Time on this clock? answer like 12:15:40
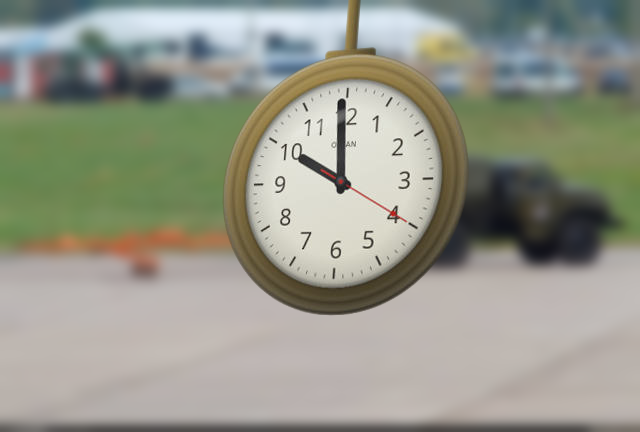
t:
9:59:20
